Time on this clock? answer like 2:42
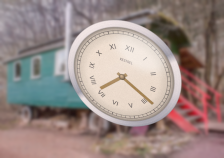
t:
7:19
